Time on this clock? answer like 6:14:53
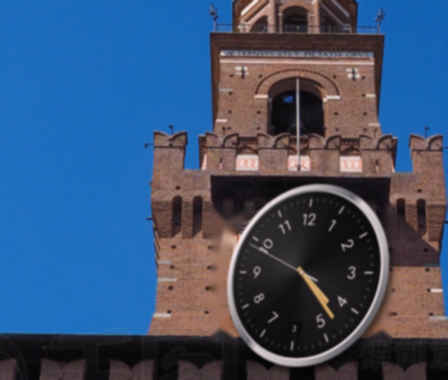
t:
4:22:49
